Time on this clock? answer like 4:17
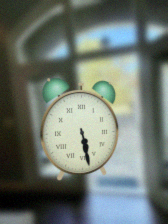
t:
5:28
